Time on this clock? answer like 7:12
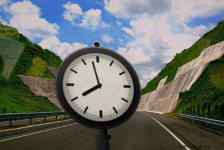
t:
7:58
